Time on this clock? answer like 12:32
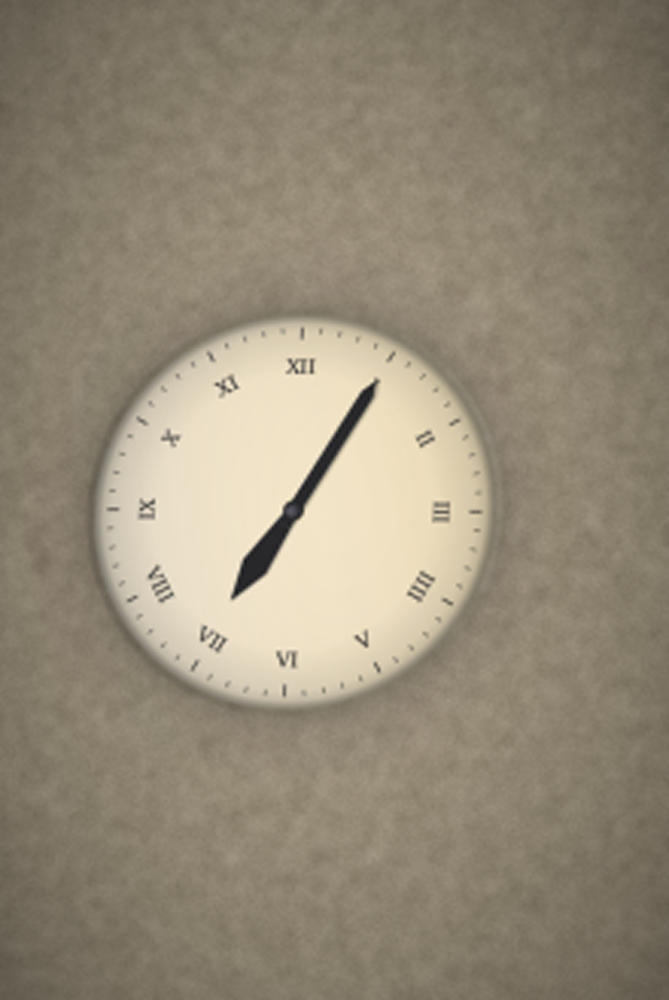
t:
7:05
